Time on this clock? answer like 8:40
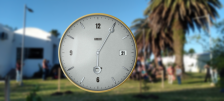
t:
6:05
